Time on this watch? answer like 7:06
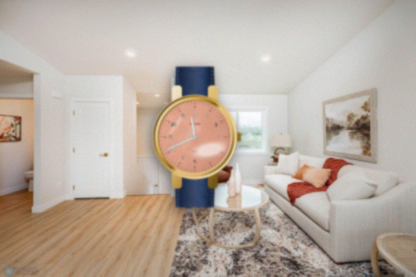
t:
11:41
